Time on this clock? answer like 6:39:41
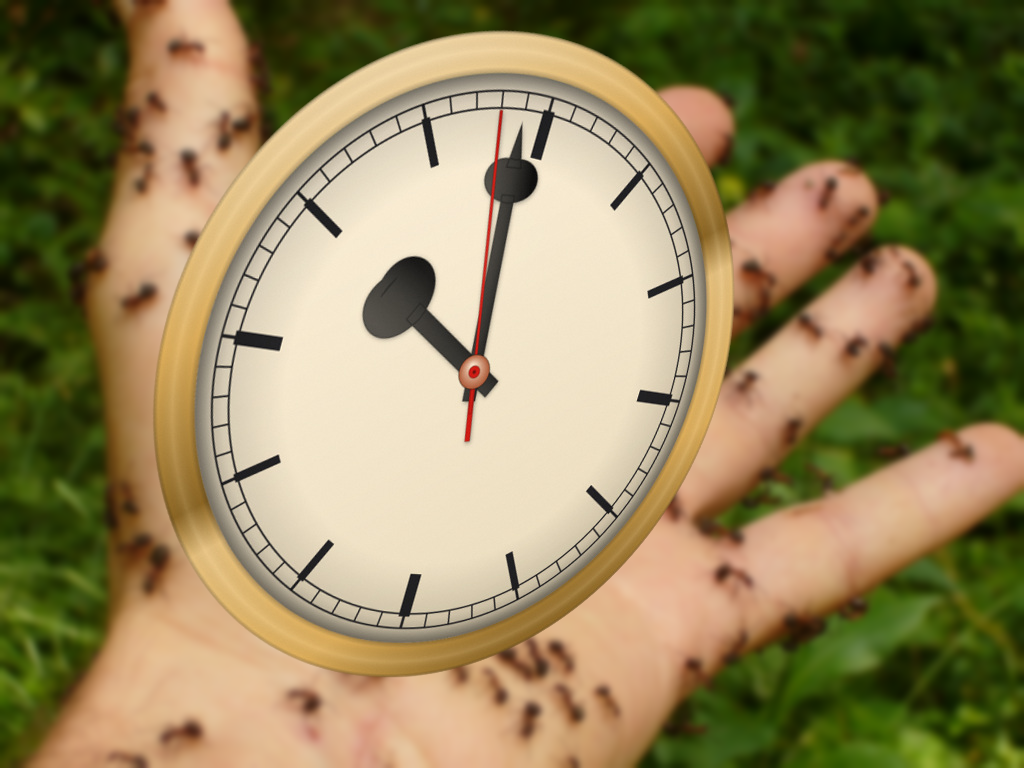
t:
9:58:58
